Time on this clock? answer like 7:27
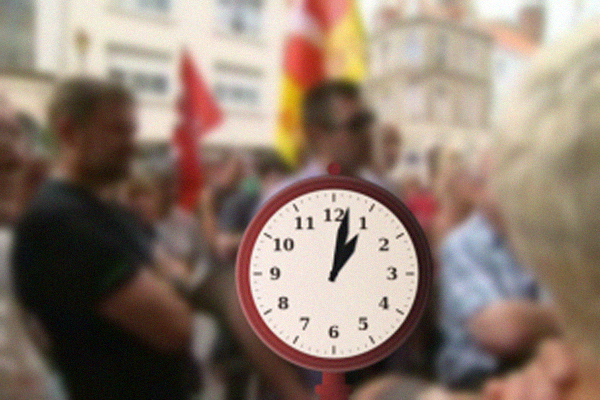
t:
1:02
